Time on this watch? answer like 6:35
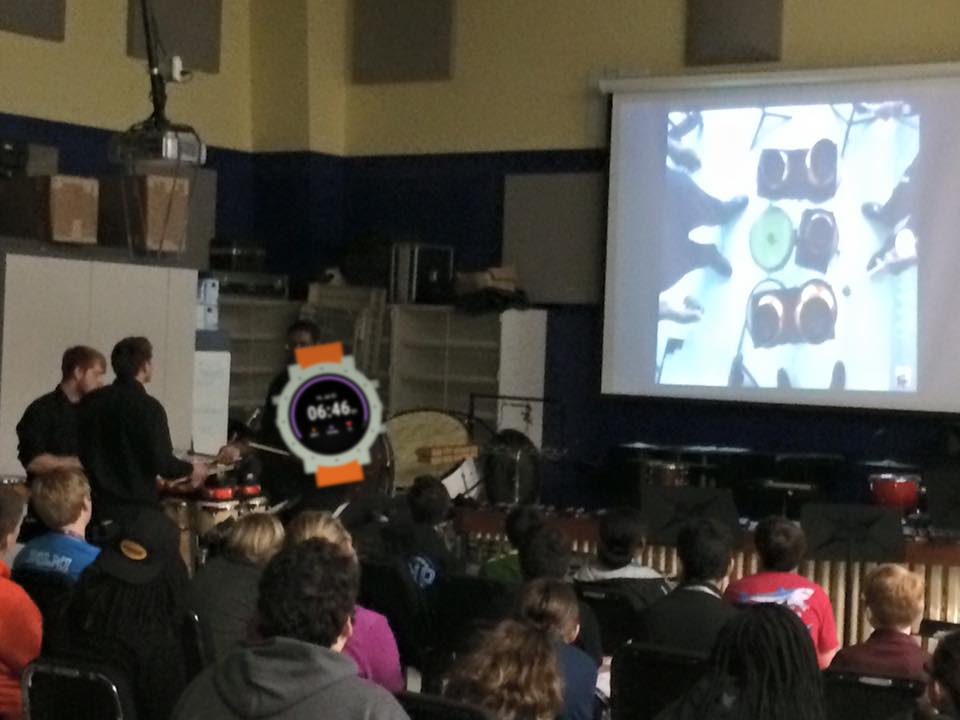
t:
6:46
